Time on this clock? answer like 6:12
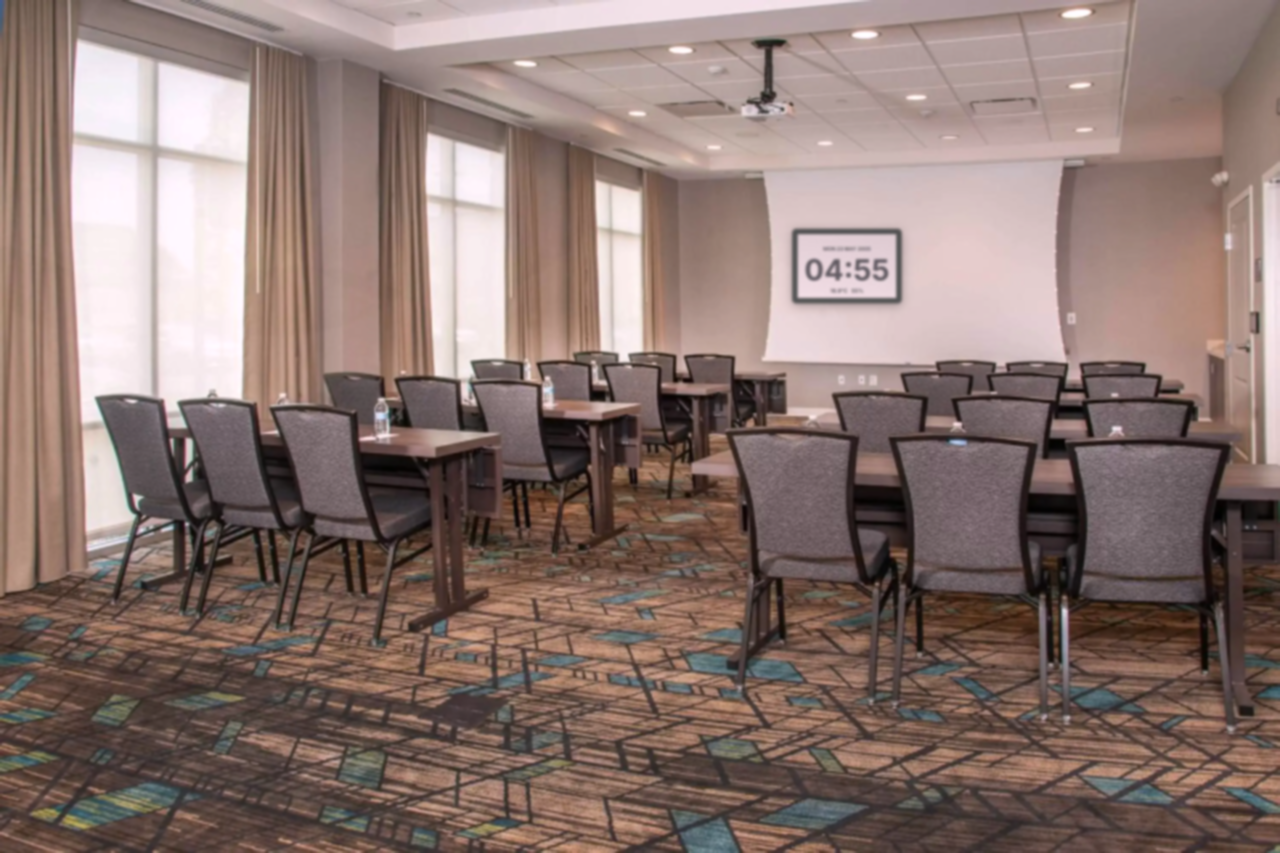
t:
4:55
